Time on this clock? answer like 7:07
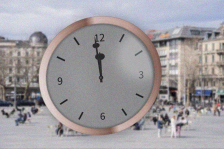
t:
11:59
